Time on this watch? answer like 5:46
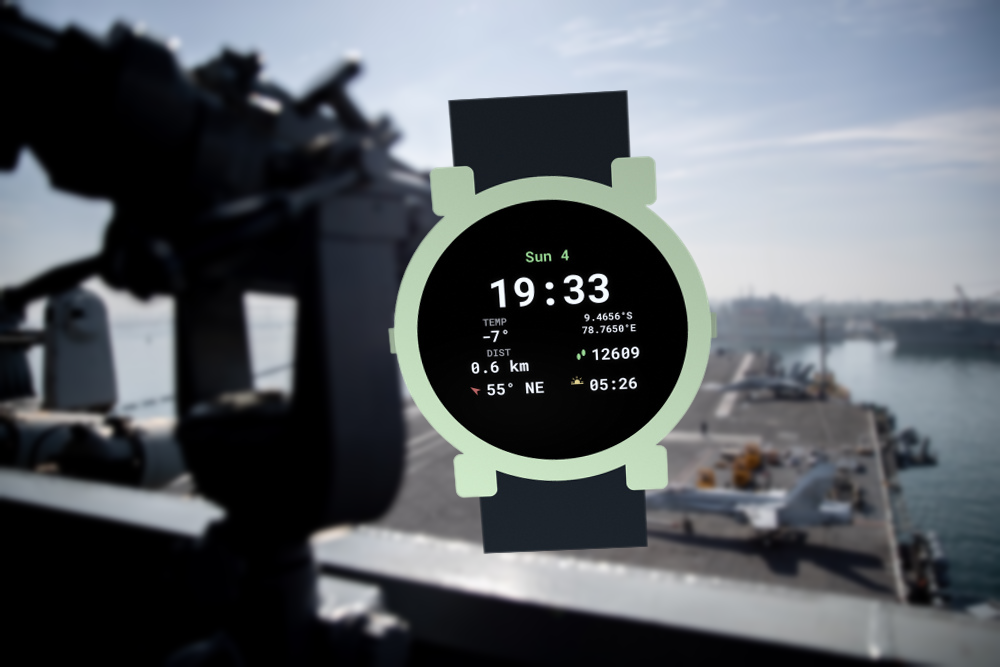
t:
19:33
